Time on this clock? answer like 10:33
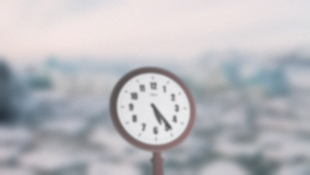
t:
5:24
